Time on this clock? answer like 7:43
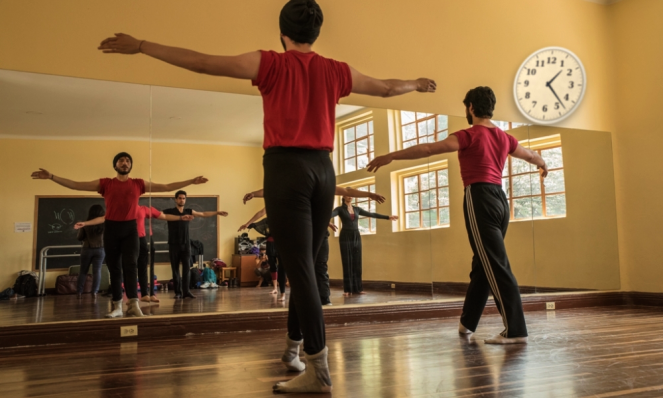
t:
1:23
